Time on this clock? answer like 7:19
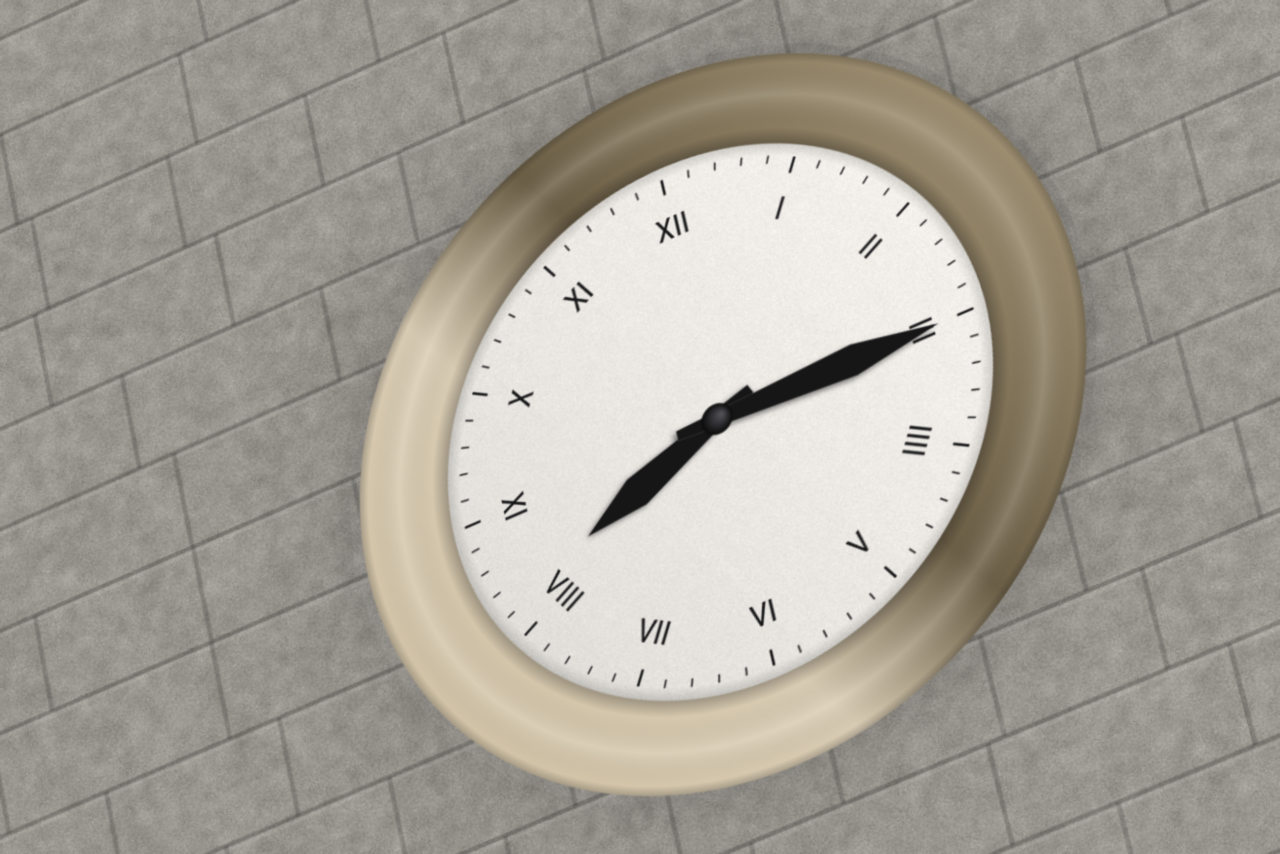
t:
8:15
